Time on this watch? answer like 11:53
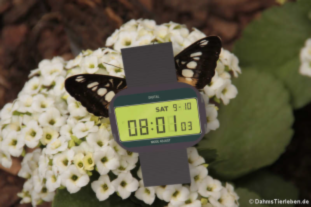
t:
8:01
